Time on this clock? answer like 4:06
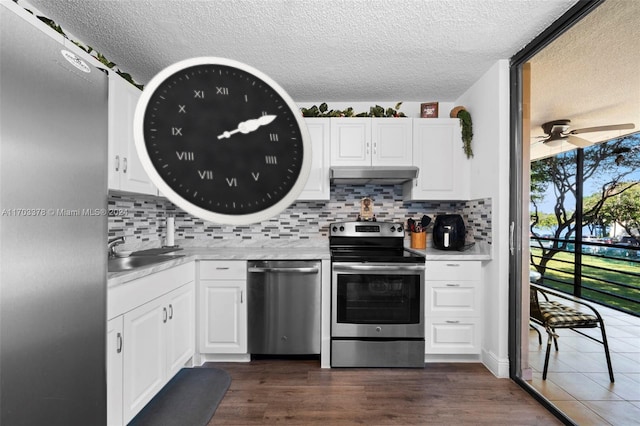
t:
2:11
